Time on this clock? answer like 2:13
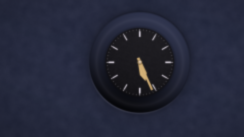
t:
5:26
